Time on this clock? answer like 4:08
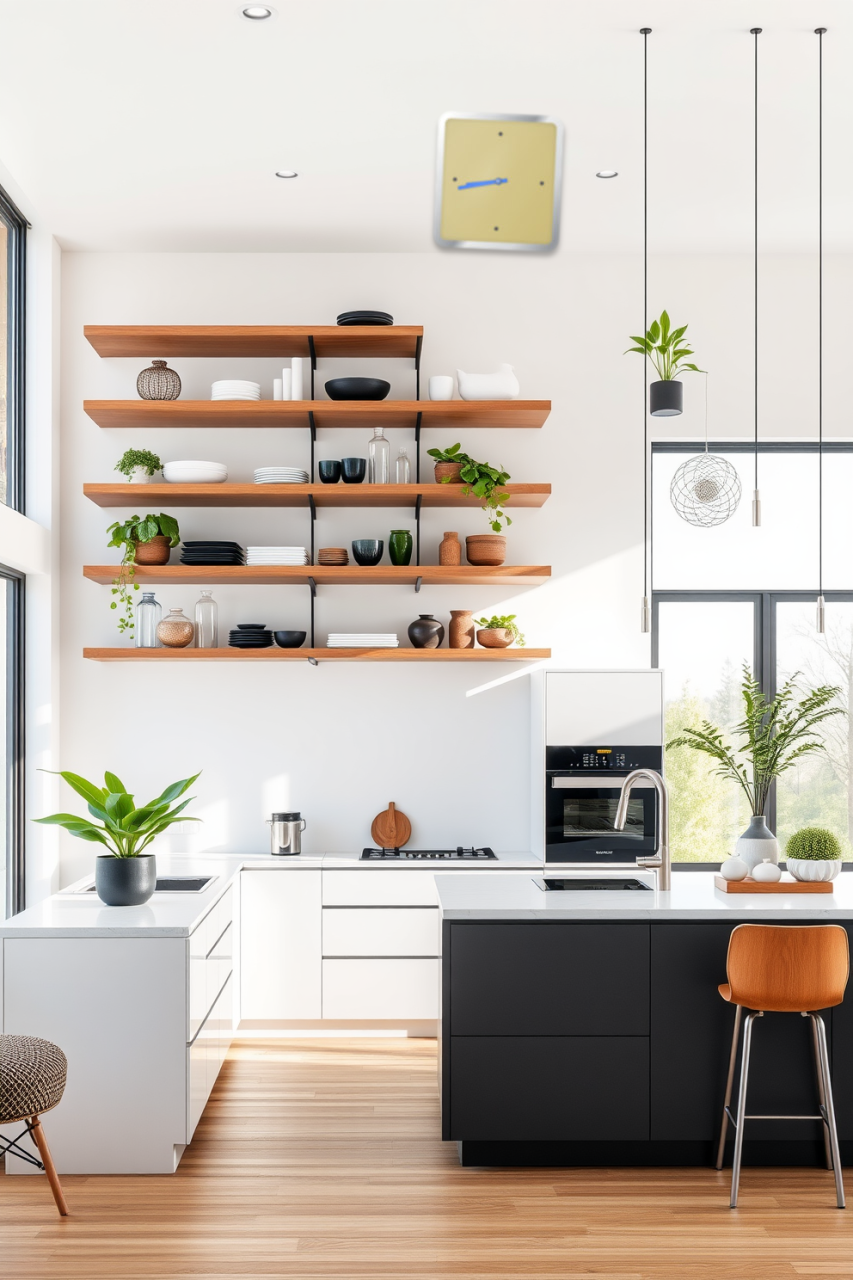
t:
8:43
